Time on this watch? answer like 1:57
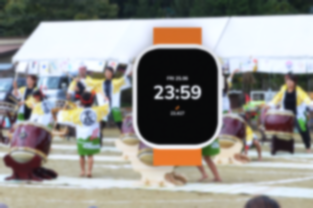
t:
23:59
